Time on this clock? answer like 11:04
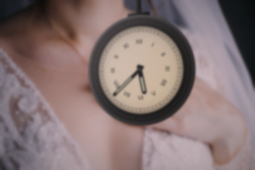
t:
5:38
